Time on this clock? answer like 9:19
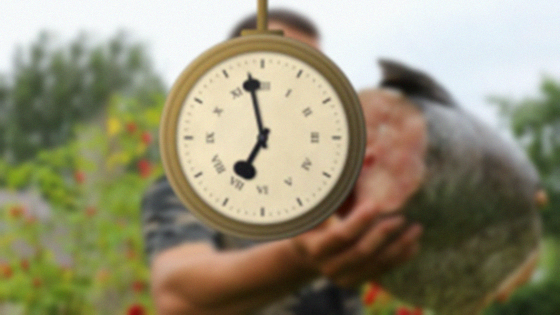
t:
6:58
